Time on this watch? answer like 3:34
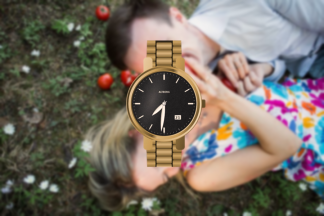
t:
7:31
